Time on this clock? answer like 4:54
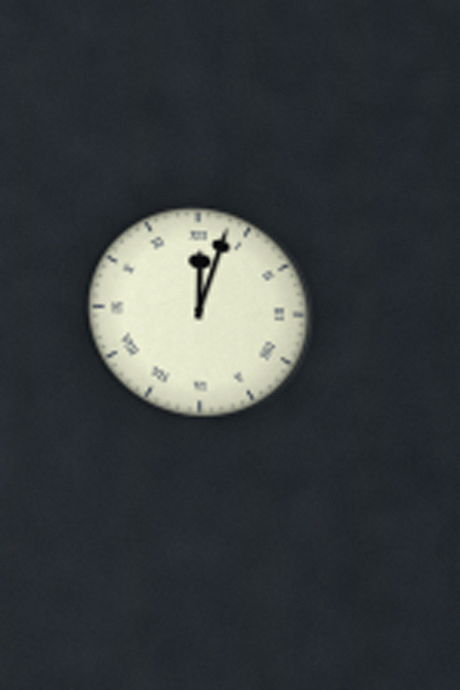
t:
12:03
